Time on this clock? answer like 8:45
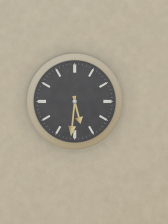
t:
5:31
